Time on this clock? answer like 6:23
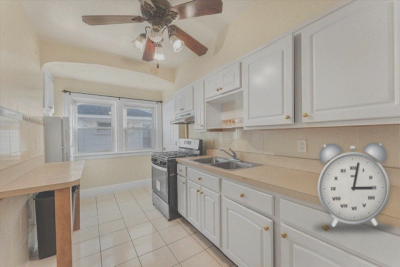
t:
3:02
